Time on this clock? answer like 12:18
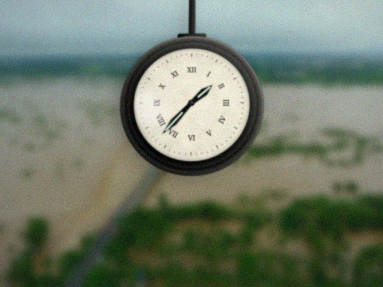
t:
1:37
